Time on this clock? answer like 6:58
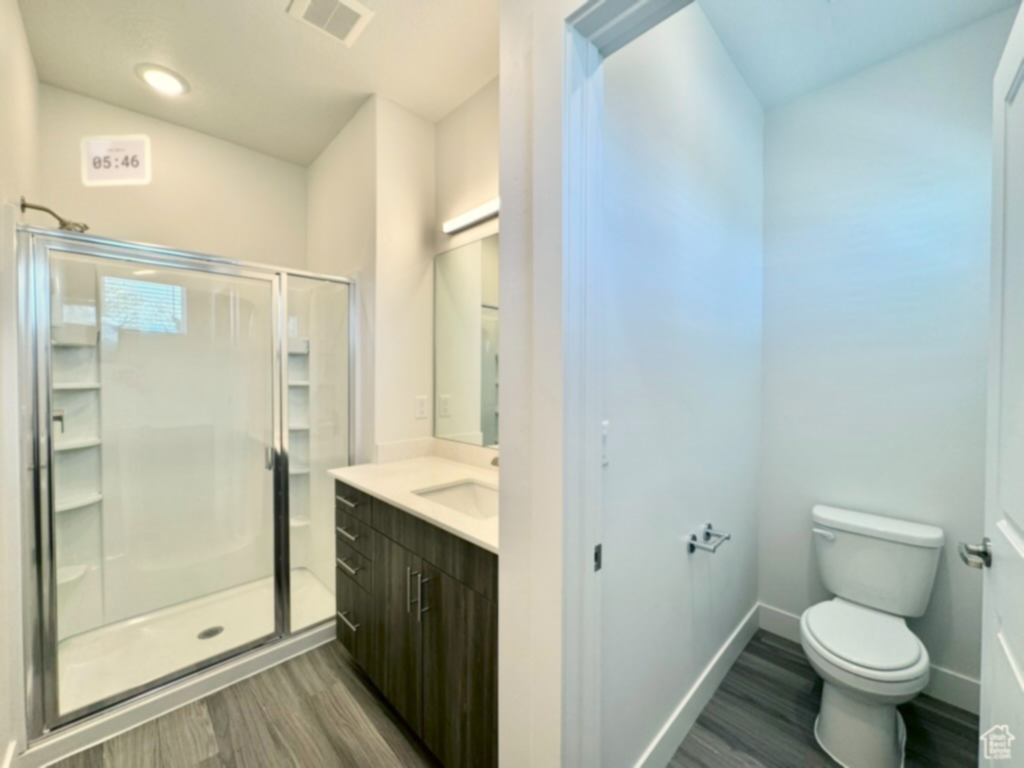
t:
5:46
